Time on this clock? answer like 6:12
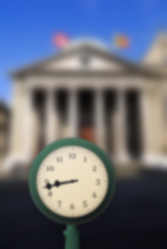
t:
8:43
